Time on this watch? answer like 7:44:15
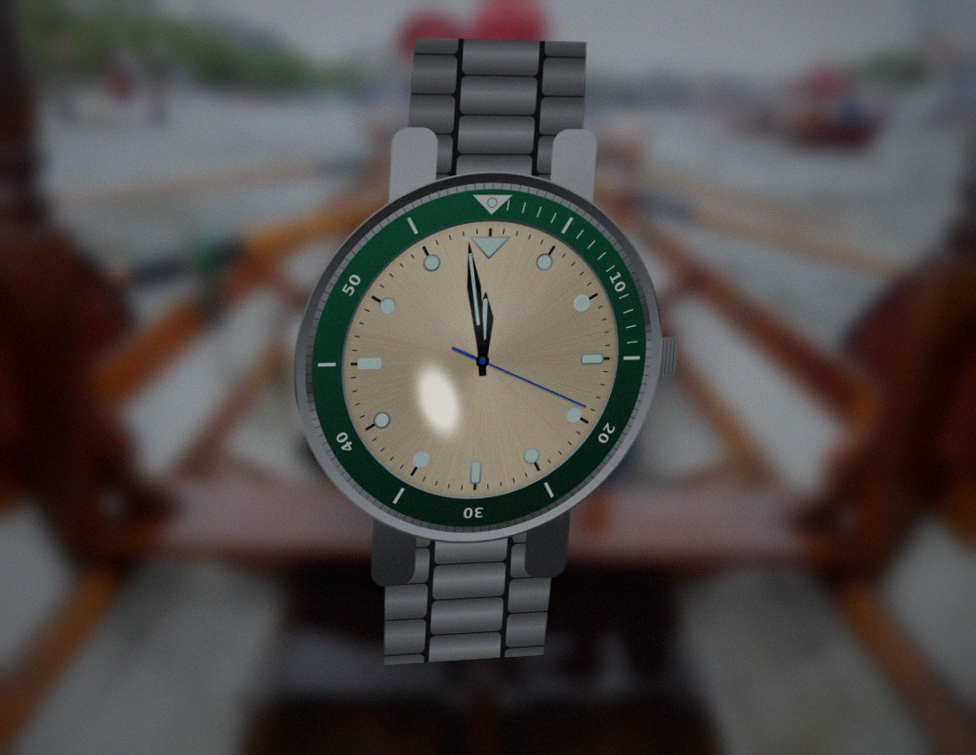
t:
11:58:19
